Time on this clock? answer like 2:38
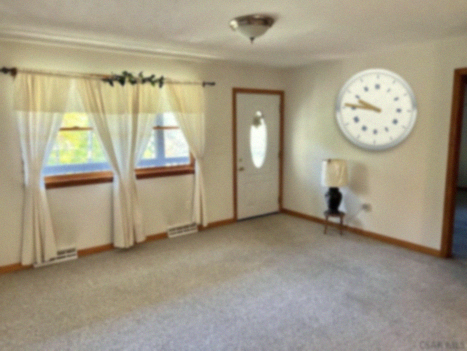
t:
9:46
